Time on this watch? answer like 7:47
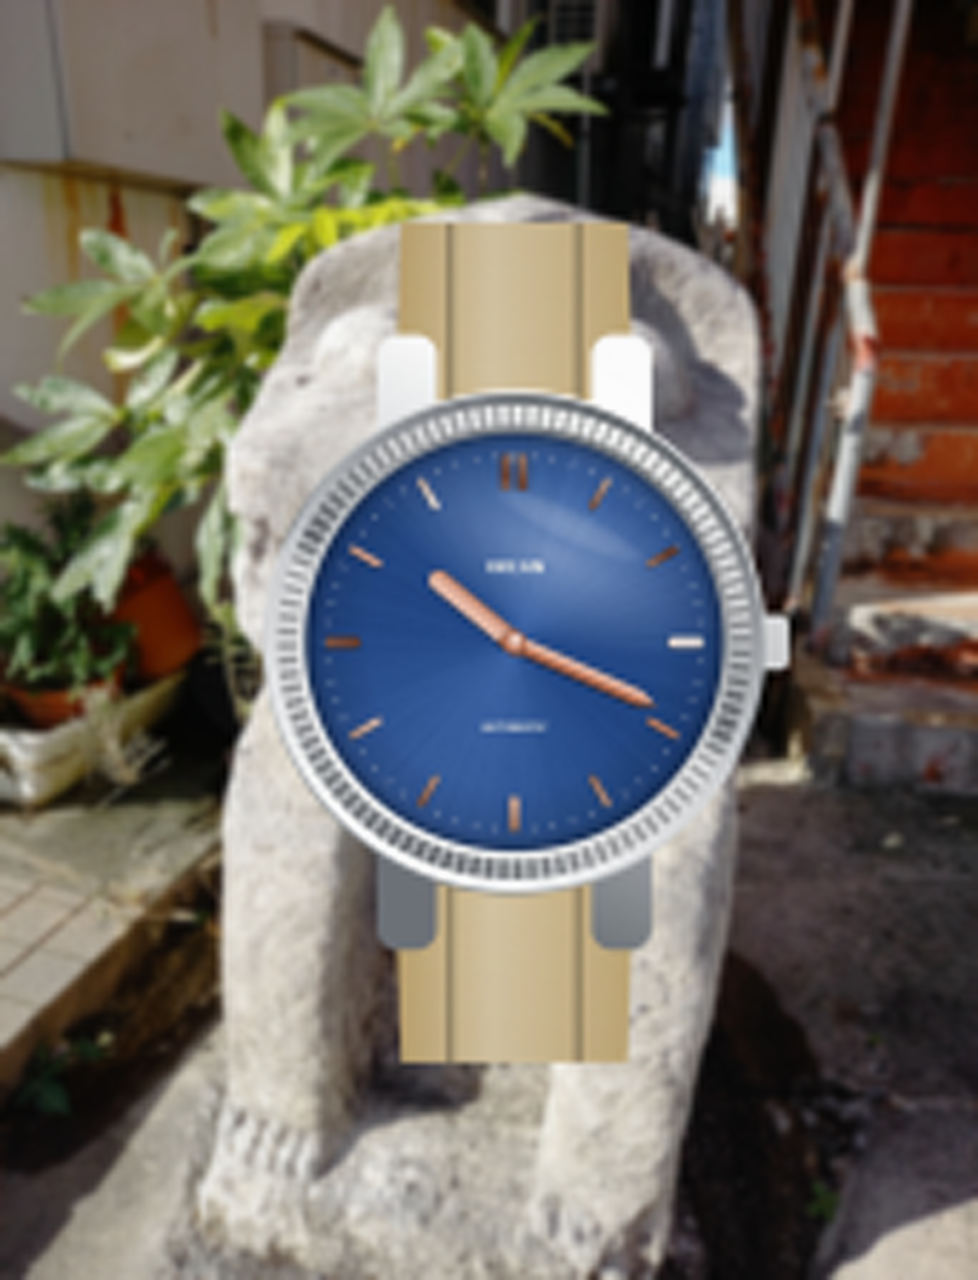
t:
10:19
